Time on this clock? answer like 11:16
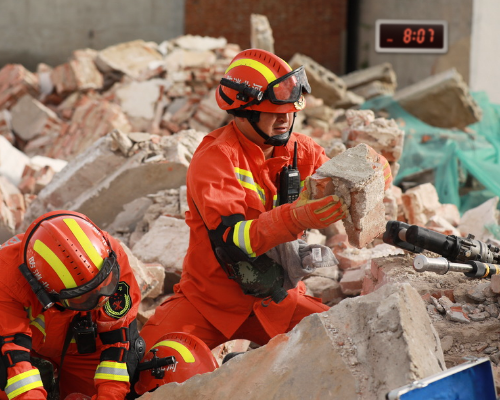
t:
8:07
